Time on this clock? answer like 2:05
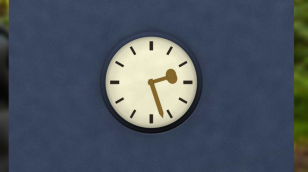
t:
2:27
